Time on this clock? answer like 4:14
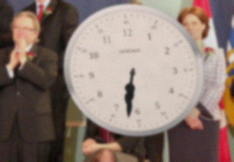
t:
6:32
